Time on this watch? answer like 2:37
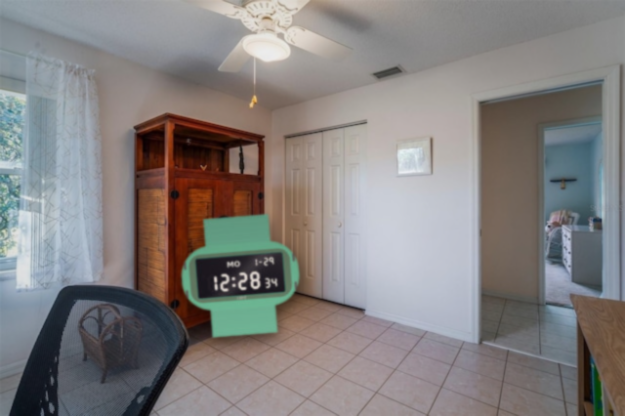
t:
12:28
